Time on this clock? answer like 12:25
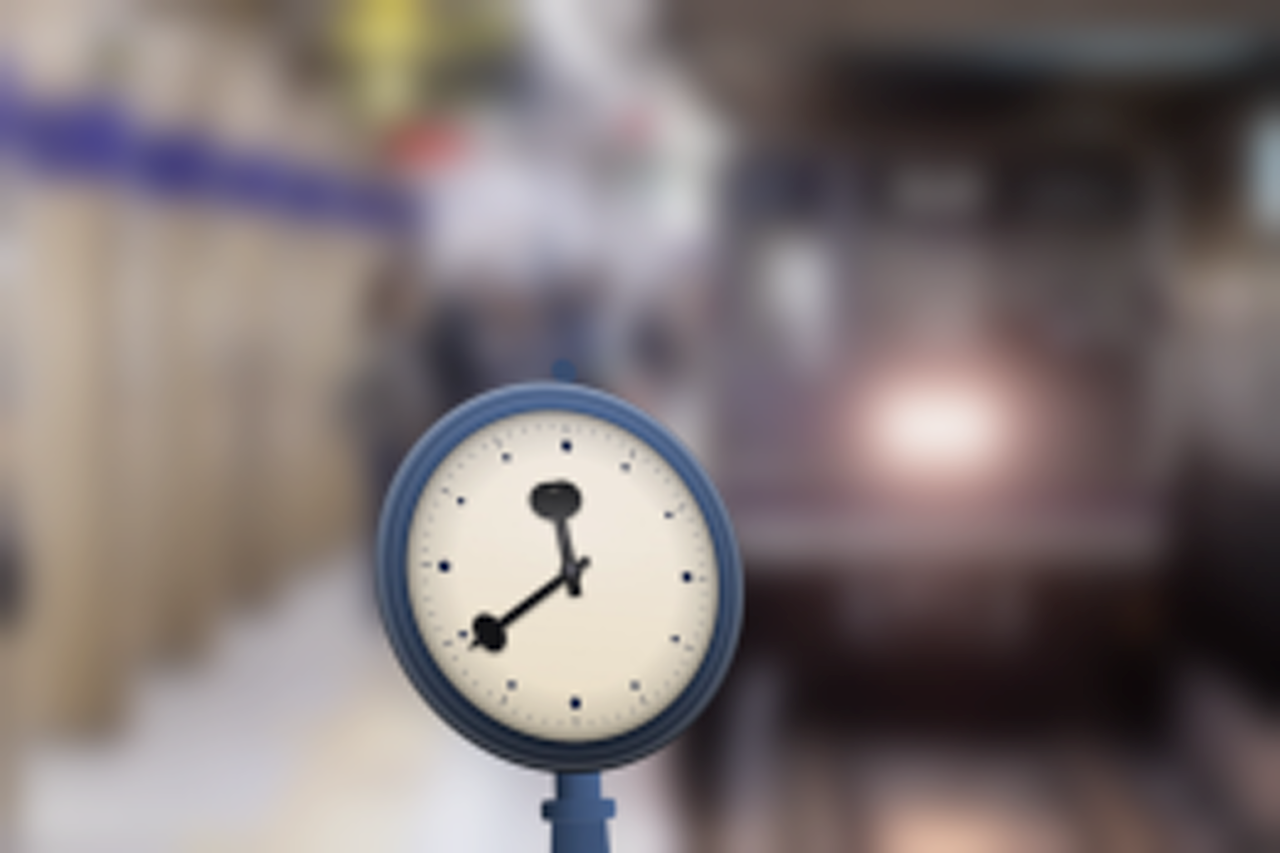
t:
11:39
